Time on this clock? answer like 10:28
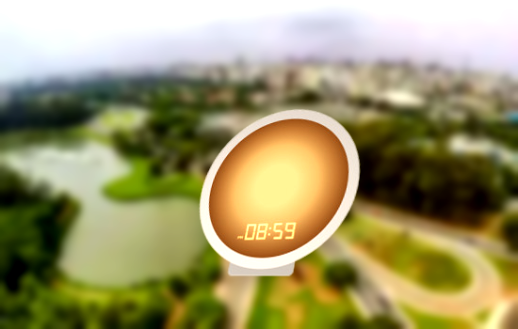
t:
8:59
